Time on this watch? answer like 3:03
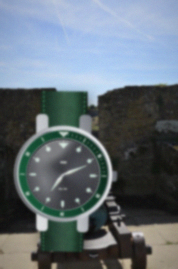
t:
7:11
